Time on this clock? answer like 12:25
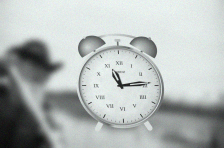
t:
11:14
